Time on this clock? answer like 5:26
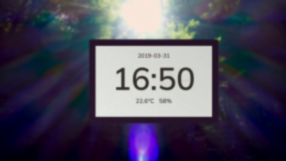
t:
16:50
